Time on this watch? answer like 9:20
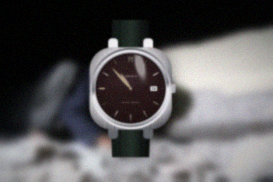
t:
10:53
